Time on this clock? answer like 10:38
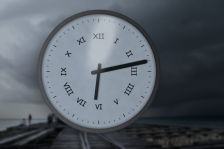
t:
6:13
